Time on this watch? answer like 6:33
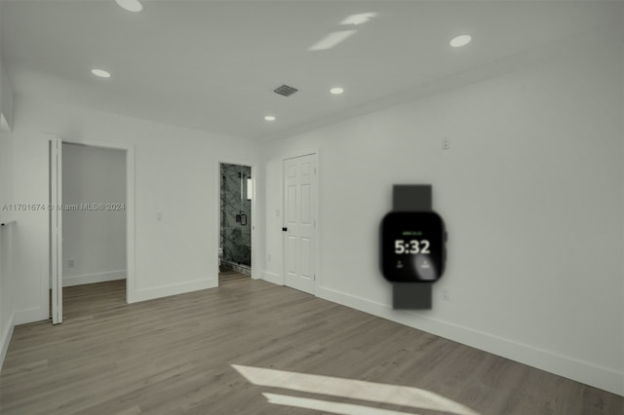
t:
5:32
